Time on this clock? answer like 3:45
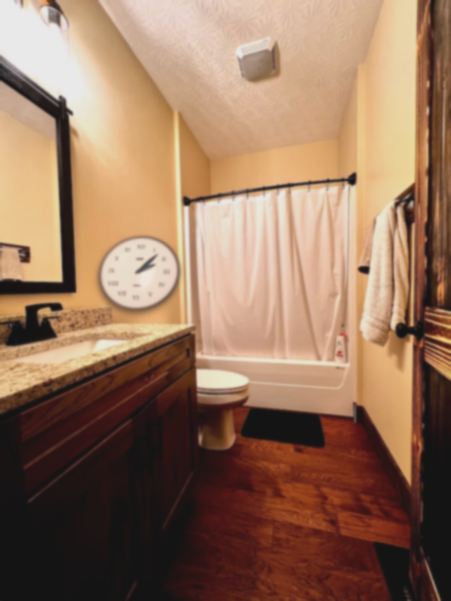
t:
2:07
